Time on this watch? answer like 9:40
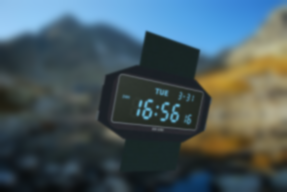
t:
16:56
